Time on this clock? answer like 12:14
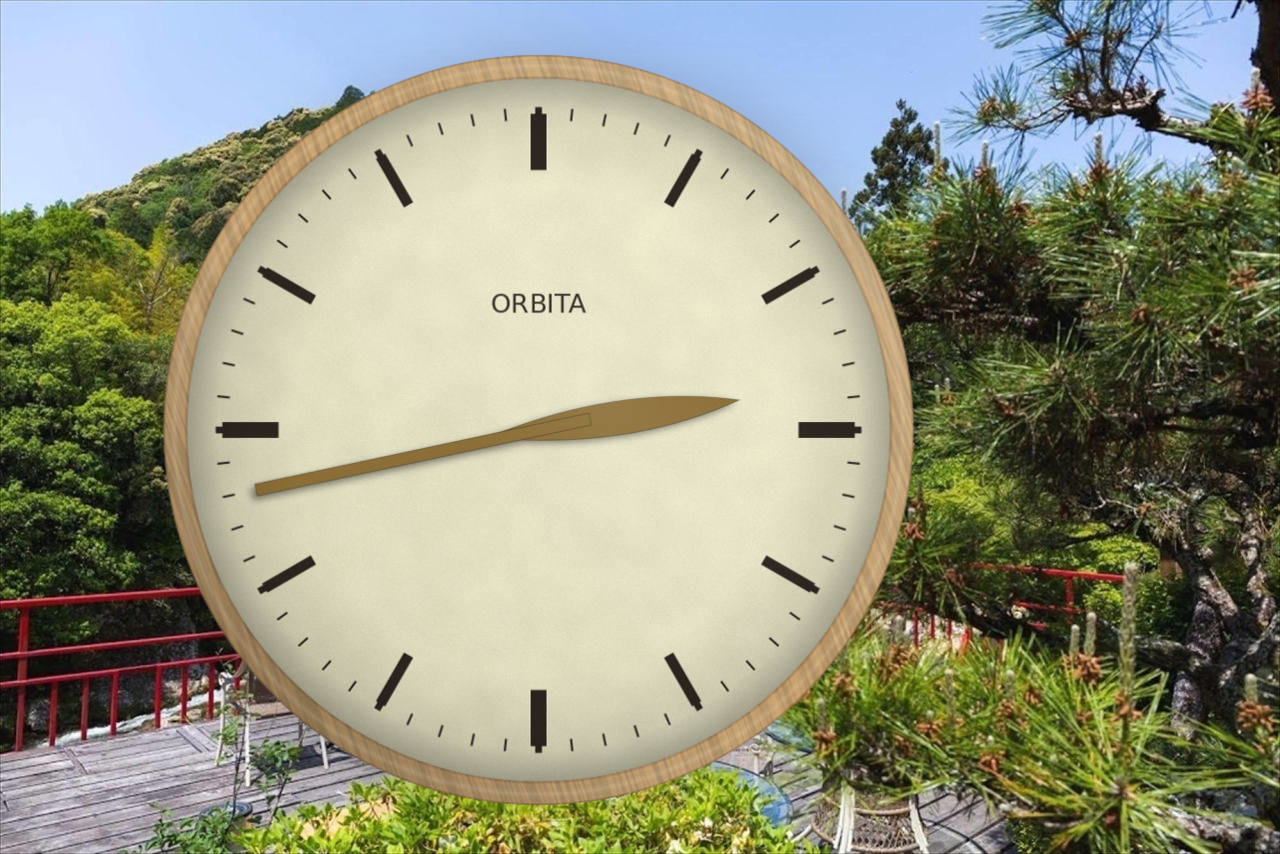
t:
2:43
